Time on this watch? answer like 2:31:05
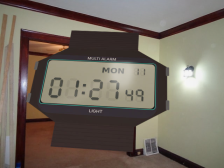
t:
1:27:49
